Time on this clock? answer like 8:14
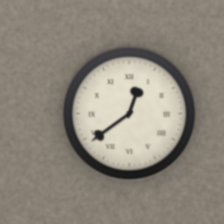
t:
12:39
